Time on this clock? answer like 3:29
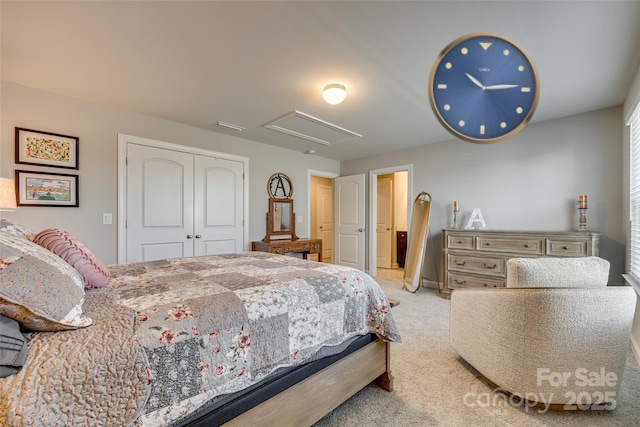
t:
10:14
